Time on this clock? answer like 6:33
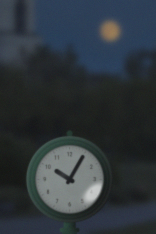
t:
10:05
